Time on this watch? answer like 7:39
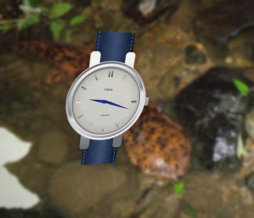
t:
9:18
